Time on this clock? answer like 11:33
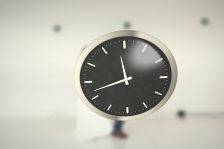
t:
11:42
